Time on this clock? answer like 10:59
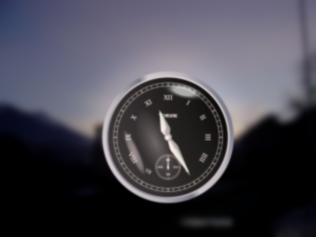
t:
11:25
